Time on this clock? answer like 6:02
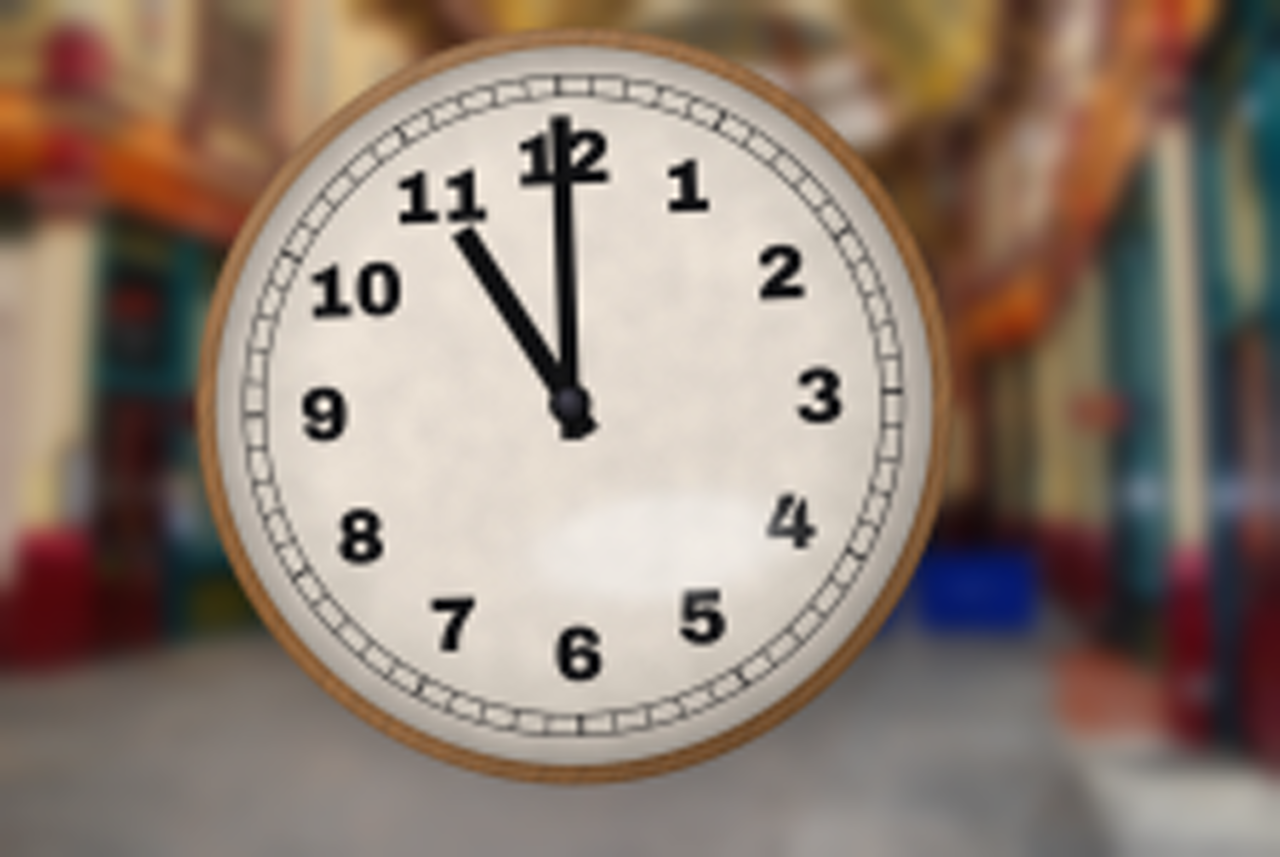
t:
11:00
